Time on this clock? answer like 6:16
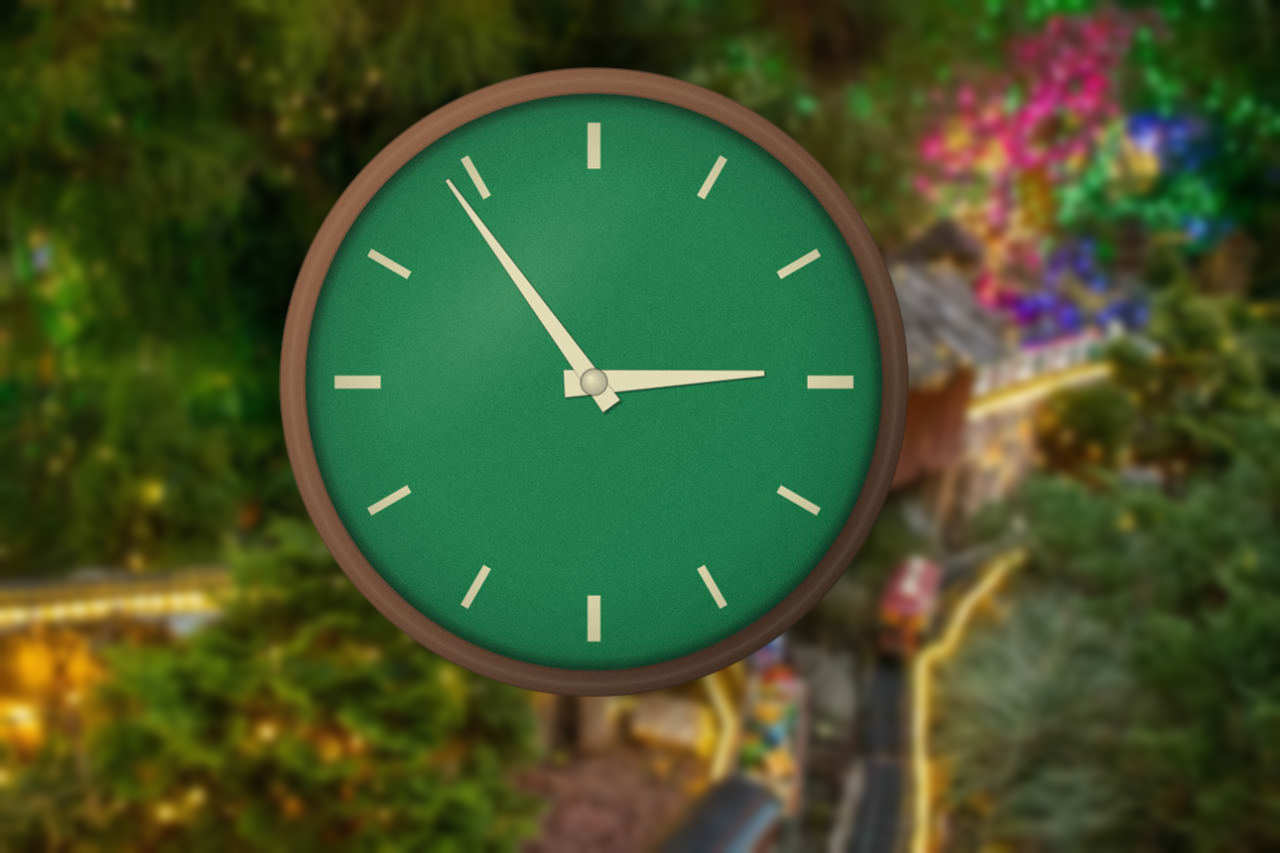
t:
2:54
